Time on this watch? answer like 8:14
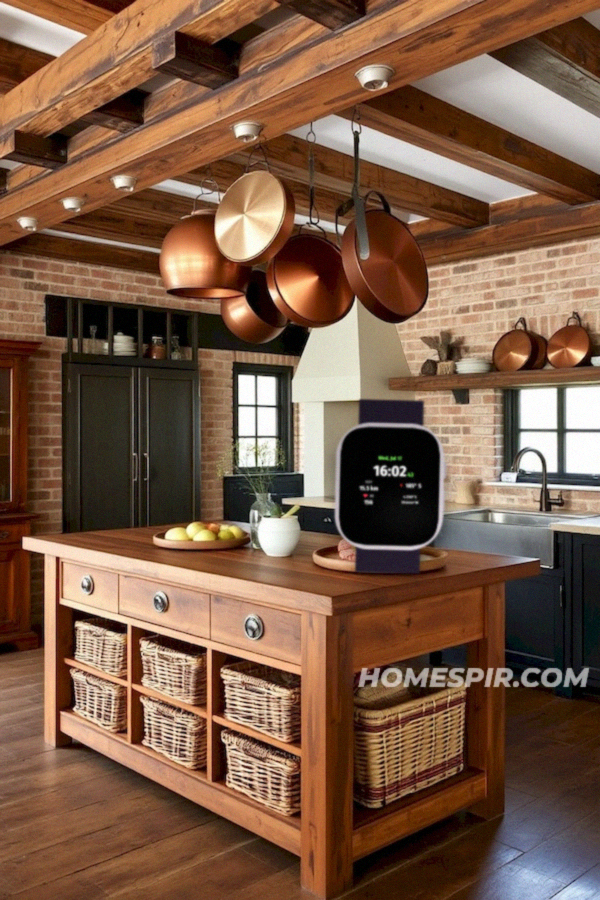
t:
16:02
